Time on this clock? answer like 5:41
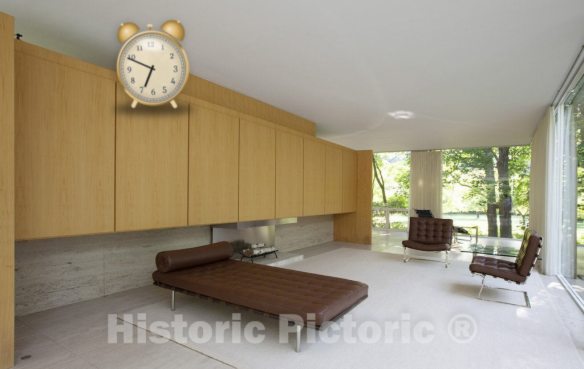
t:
6:49
